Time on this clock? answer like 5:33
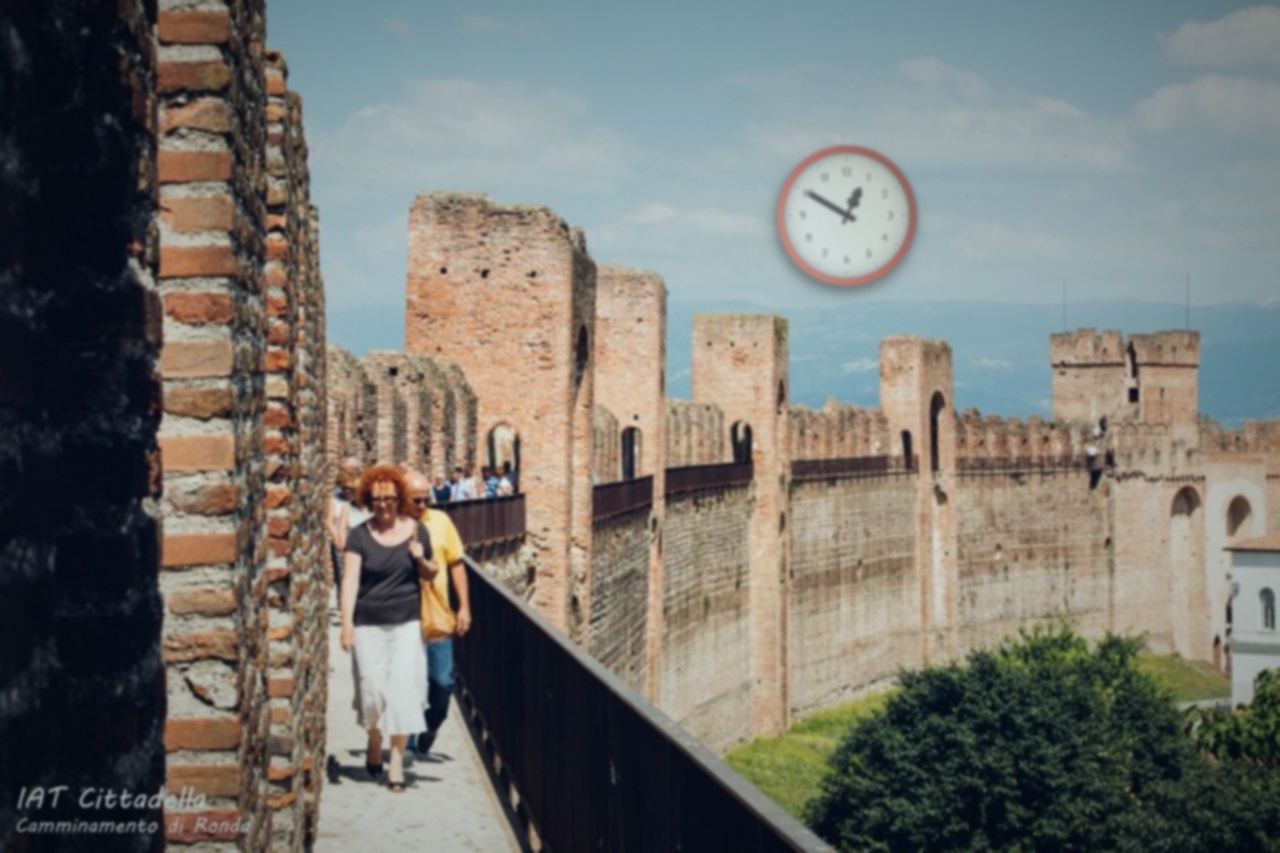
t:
12:50
